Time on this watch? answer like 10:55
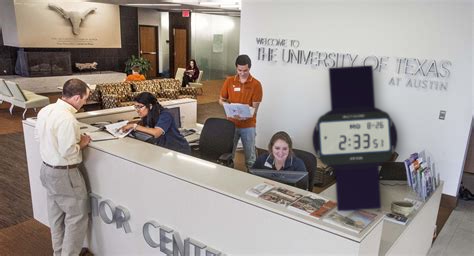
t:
2:33
